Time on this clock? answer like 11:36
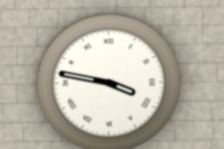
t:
3:47
